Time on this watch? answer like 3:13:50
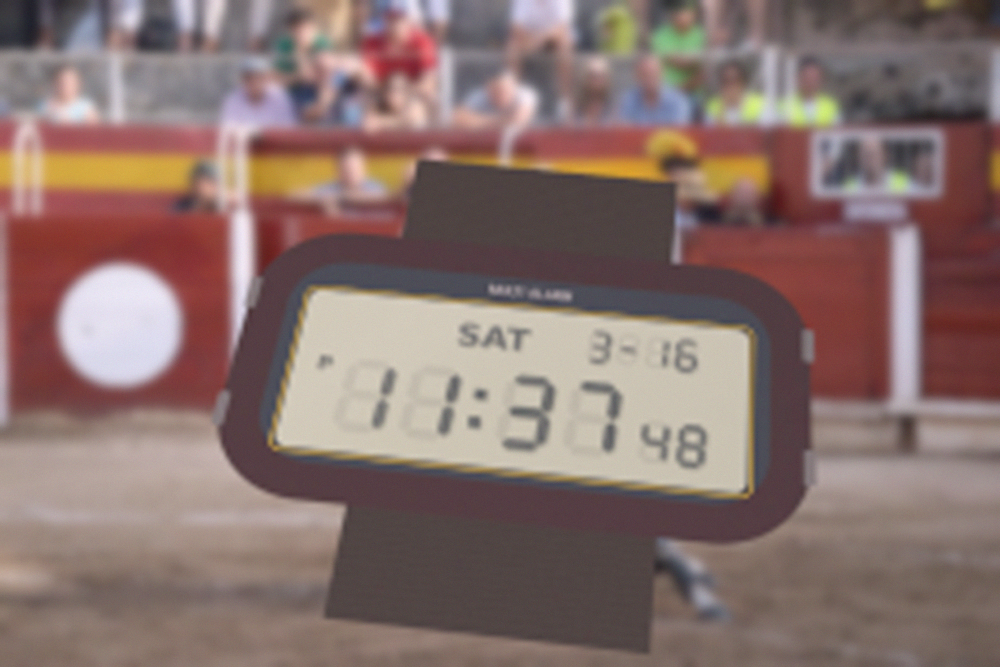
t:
11:37:48
